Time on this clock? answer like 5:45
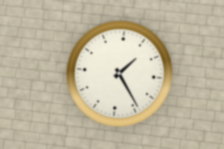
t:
1:24
